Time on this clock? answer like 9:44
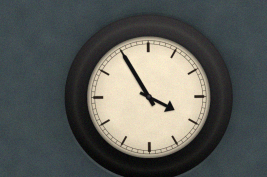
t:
3:55
